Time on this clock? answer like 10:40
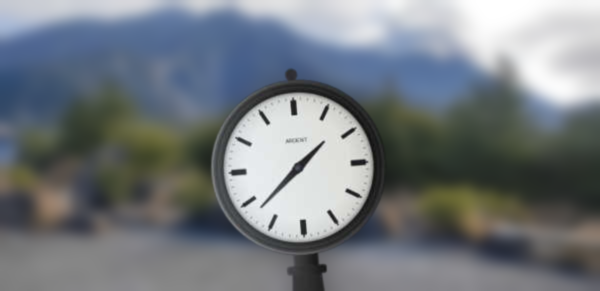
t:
1:38
